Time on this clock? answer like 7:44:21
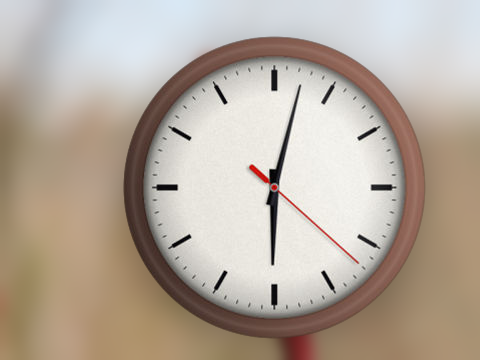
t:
6:02:22
